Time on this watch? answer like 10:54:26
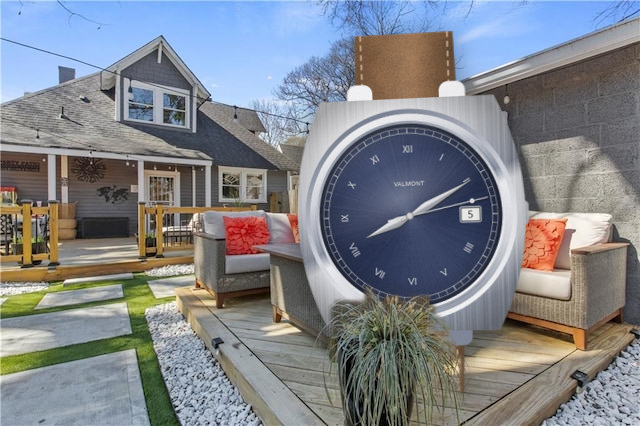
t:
8:10:13
